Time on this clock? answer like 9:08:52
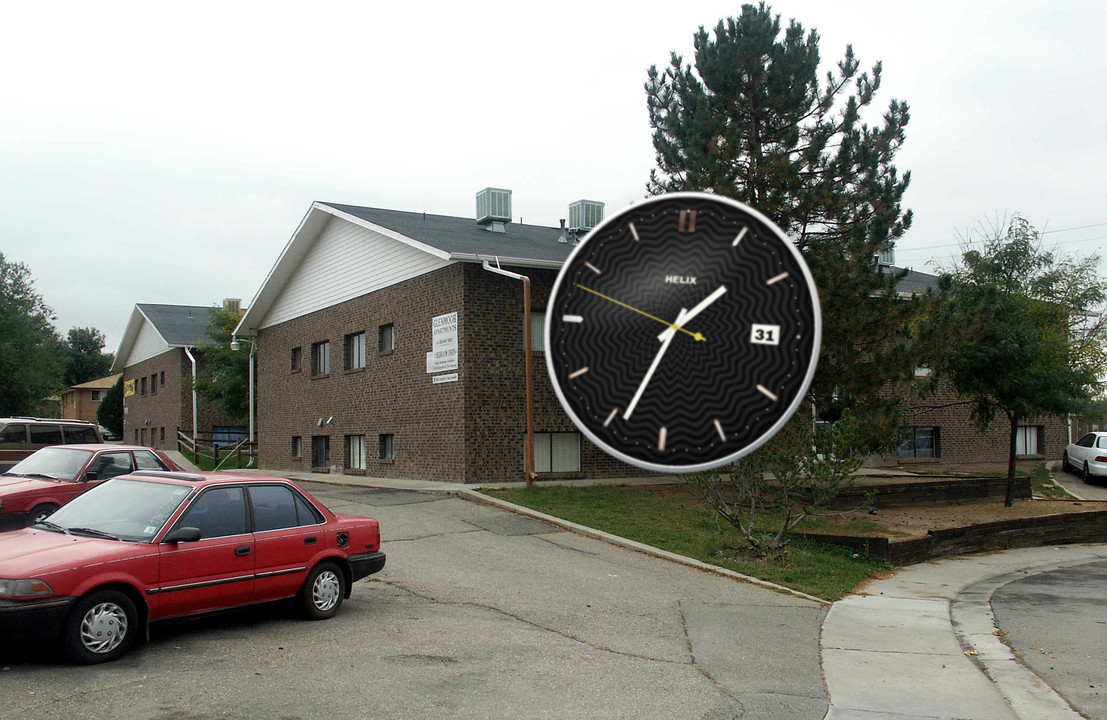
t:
1:33:48
